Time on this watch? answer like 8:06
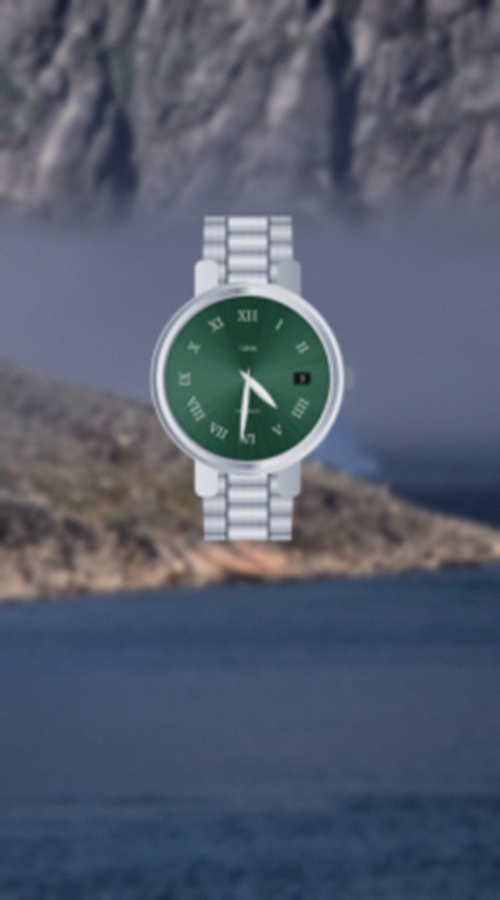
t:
4:31
